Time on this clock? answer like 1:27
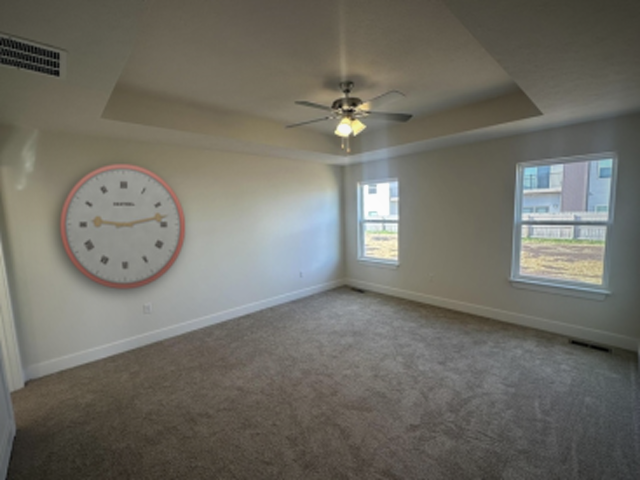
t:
9:13
